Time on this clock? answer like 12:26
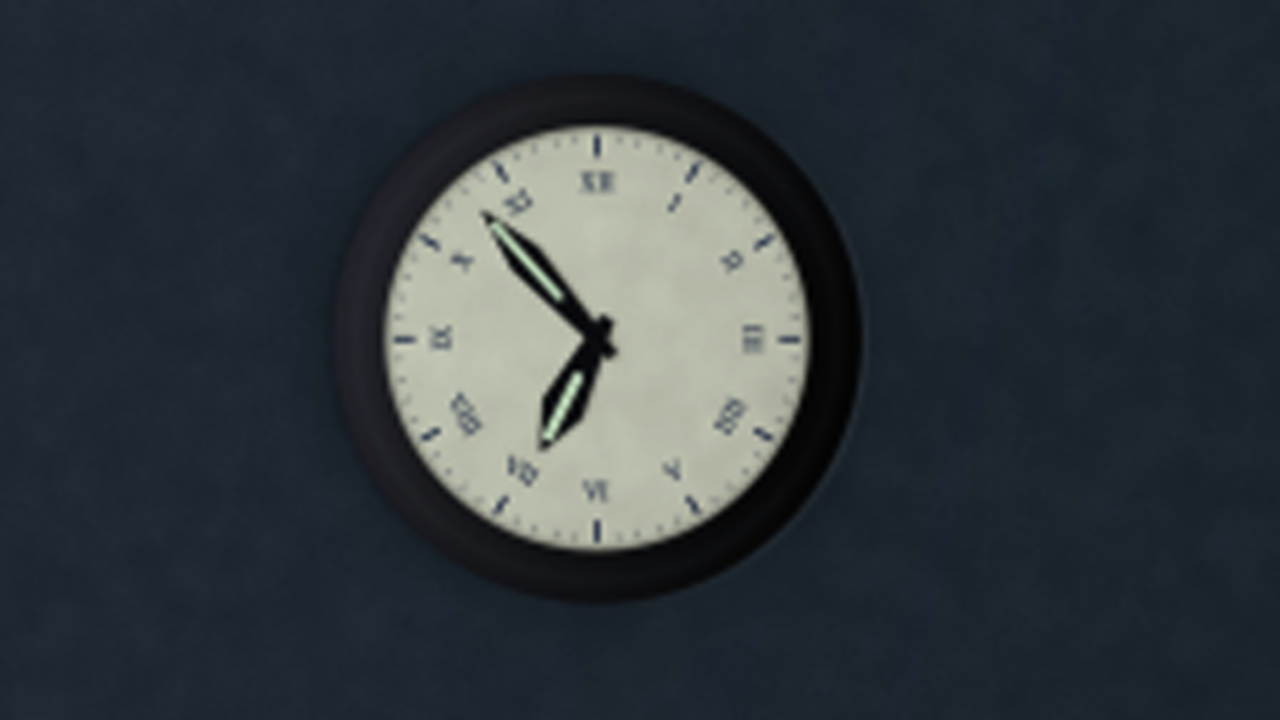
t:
6:53
